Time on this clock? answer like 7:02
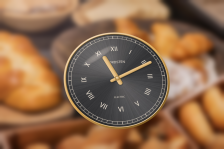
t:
11:11
